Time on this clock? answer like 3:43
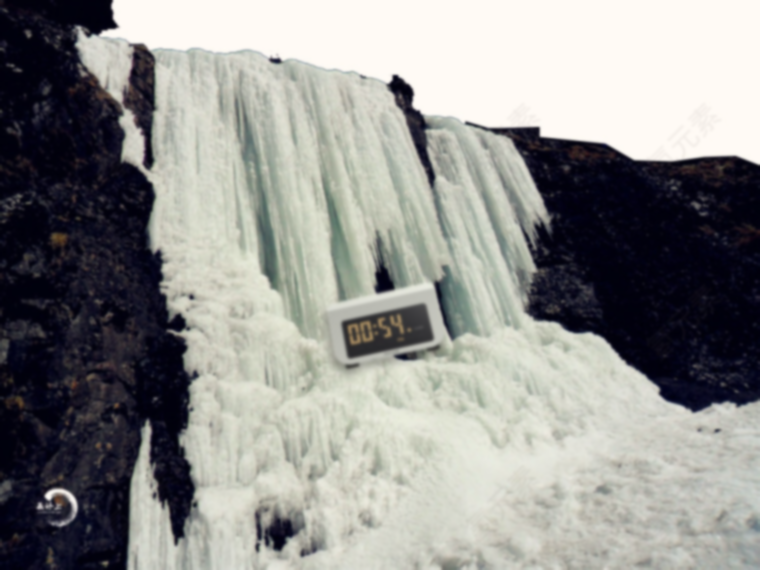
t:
0:54
